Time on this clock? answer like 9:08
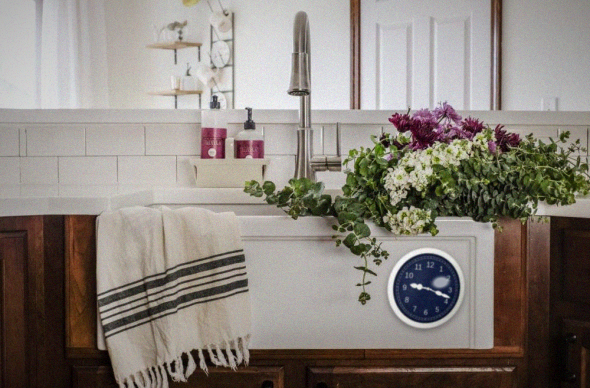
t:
9:18
